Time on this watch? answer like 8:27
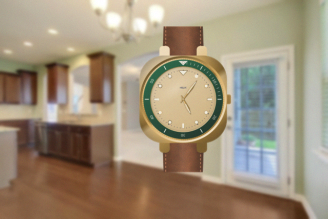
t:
5:06
